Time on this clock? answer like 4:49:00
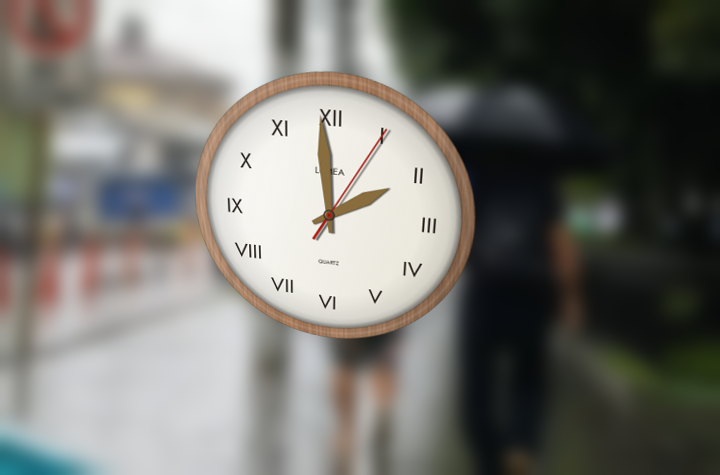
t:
1:59:05
